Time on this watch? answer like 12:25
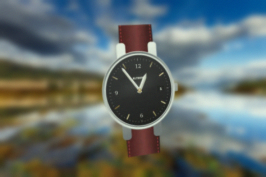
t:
12:54
